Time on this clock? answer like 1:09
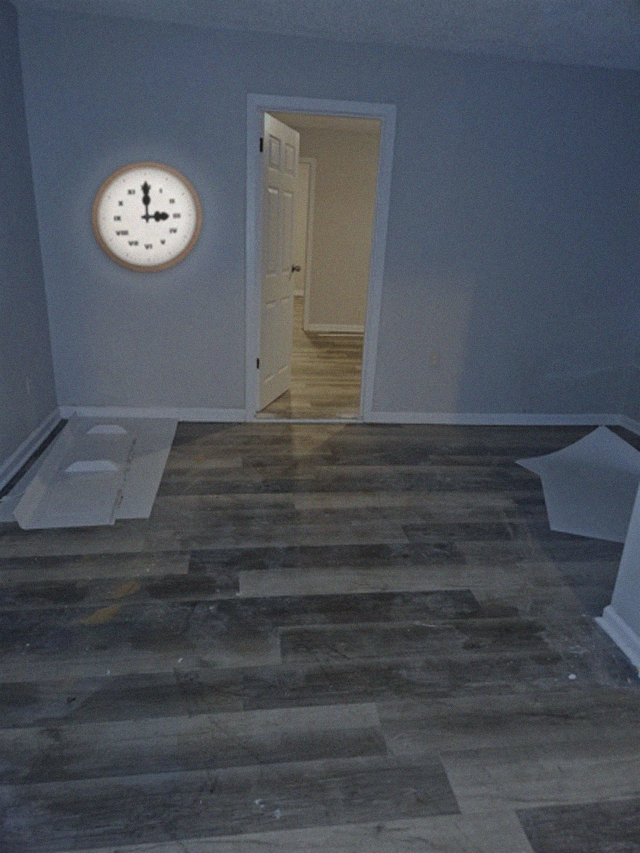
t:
3:00
